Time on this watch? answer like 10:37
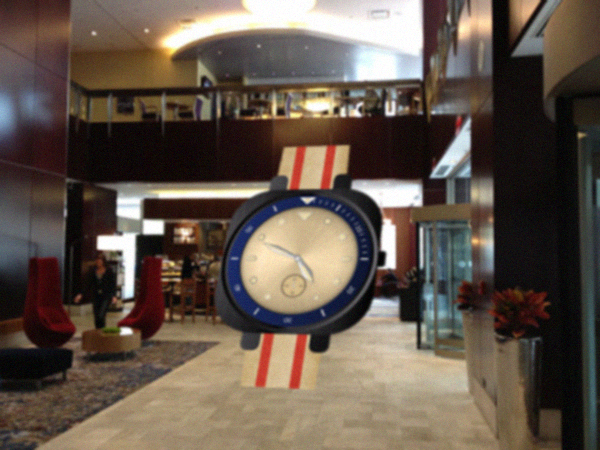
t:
4:49
